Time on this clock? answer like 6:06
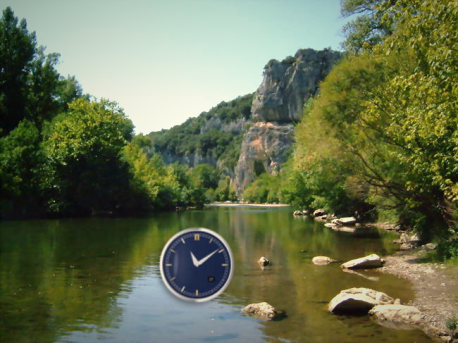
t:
11:09
